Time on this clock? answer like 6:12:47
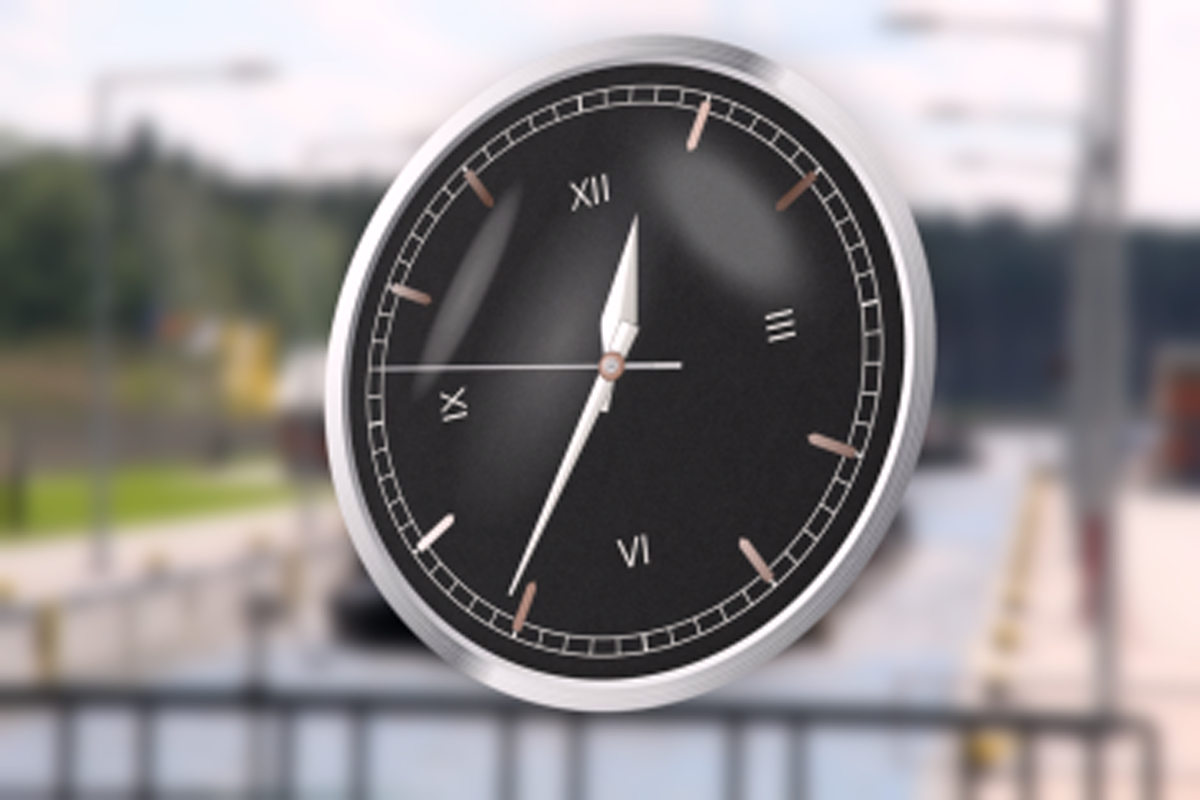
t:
12:35:47
